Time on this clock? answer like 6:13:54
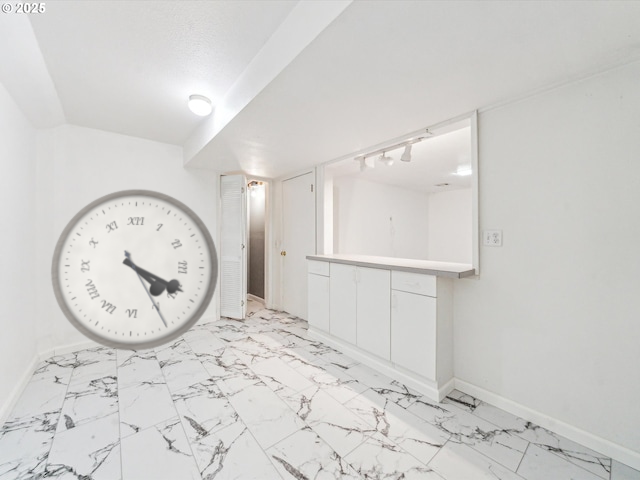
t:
4:19:25
